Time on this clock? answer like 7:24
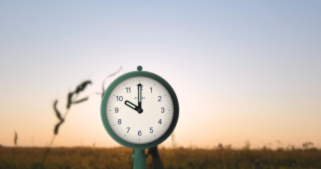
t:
10:00
